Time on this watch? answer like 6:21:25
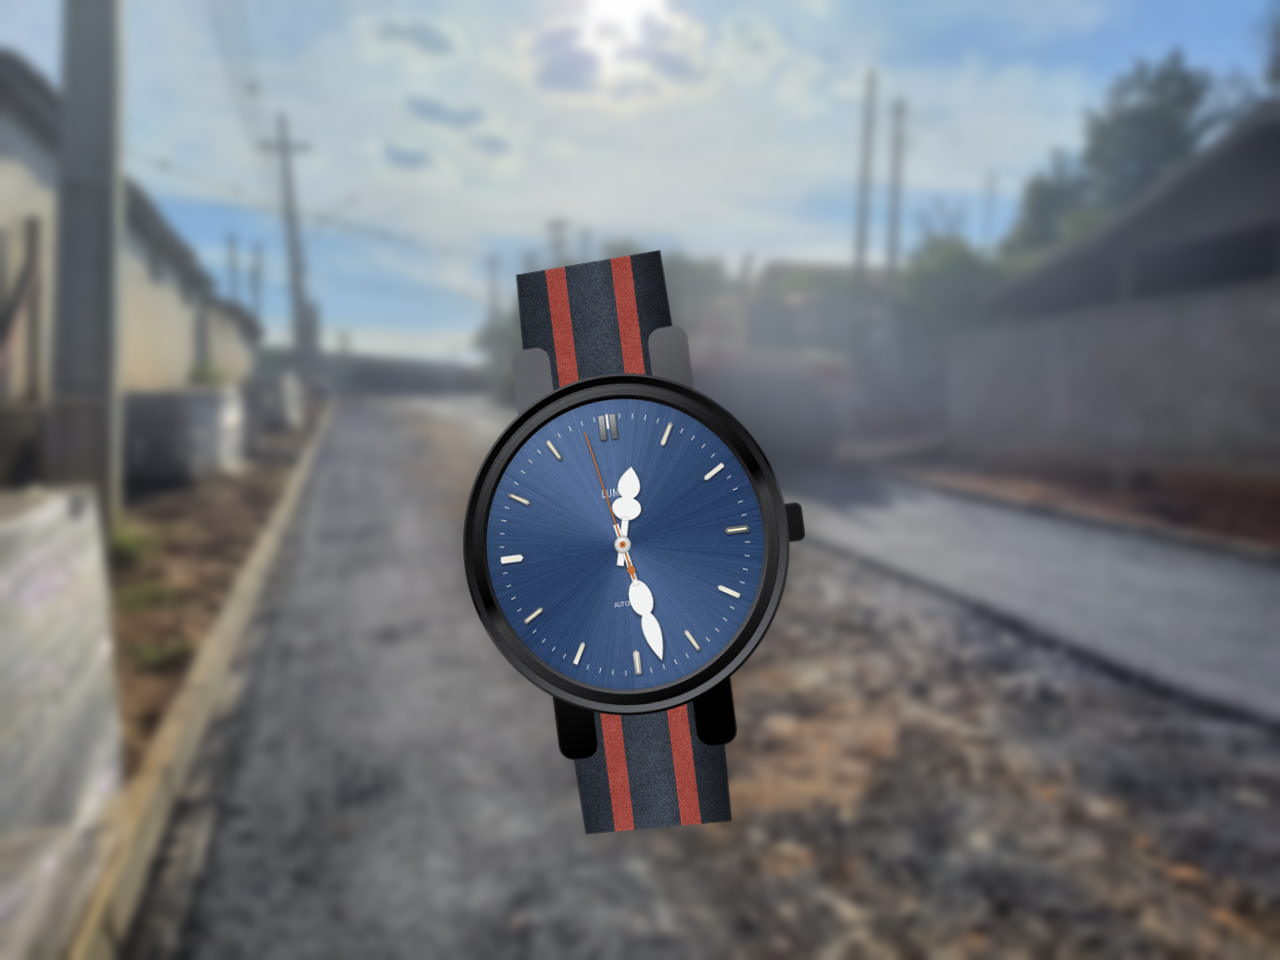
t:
12:27:58
